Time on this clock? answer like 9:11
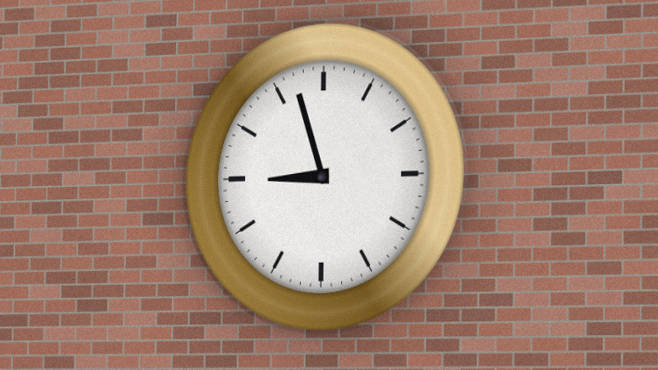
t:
8:57
